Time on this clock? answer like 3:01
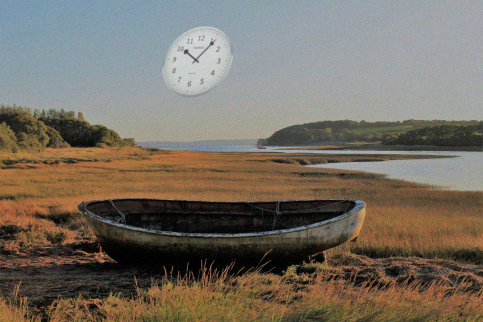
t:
10:06
